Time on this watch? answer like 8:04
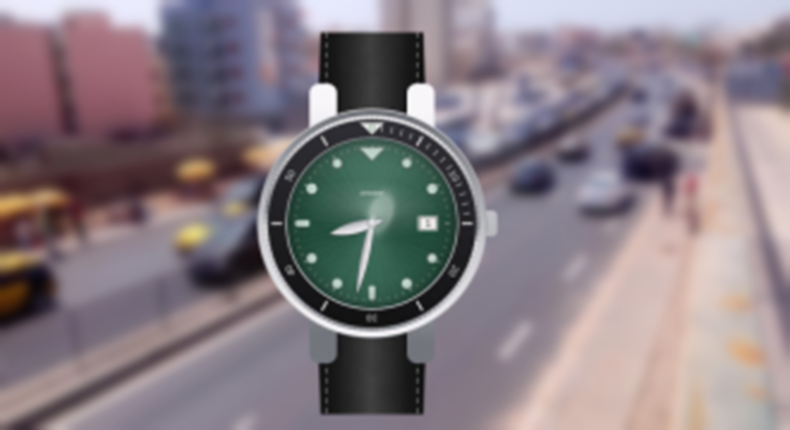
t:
8:32
